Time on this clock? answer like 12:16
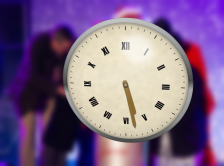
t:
5:28
